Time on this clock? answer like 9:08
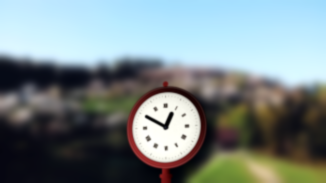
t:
12:50
